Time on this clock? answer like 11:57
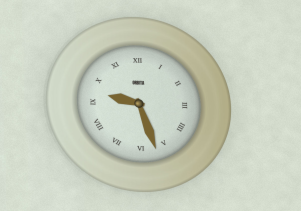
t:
9:27
